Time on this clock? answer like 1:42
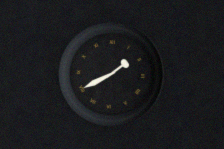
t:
1:40
